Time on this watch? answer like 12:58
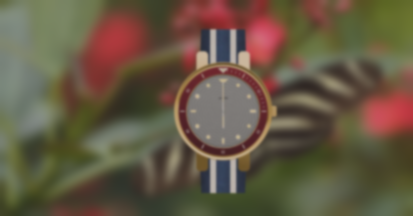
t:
6:00
